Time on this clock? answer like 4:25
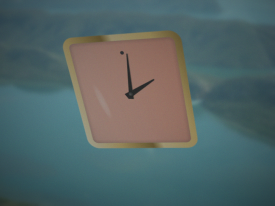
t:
2:01
